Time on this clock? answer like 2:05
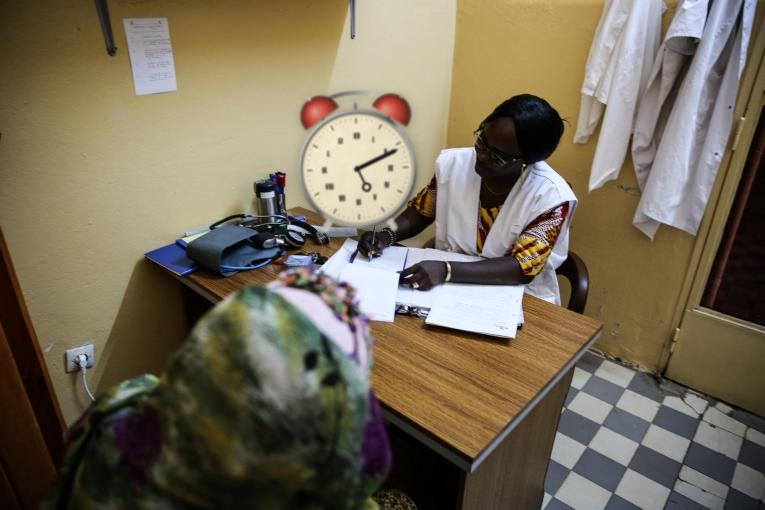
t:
5:11
